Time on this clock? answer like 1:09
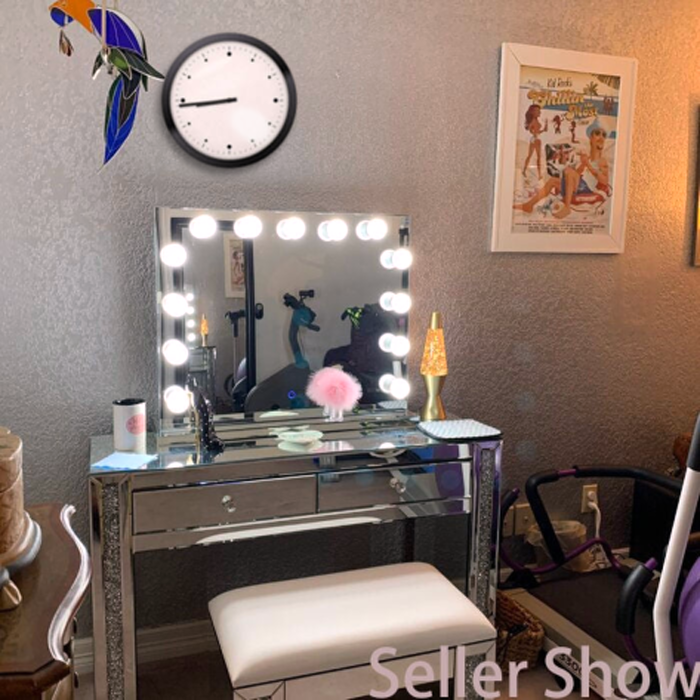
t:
8:44
